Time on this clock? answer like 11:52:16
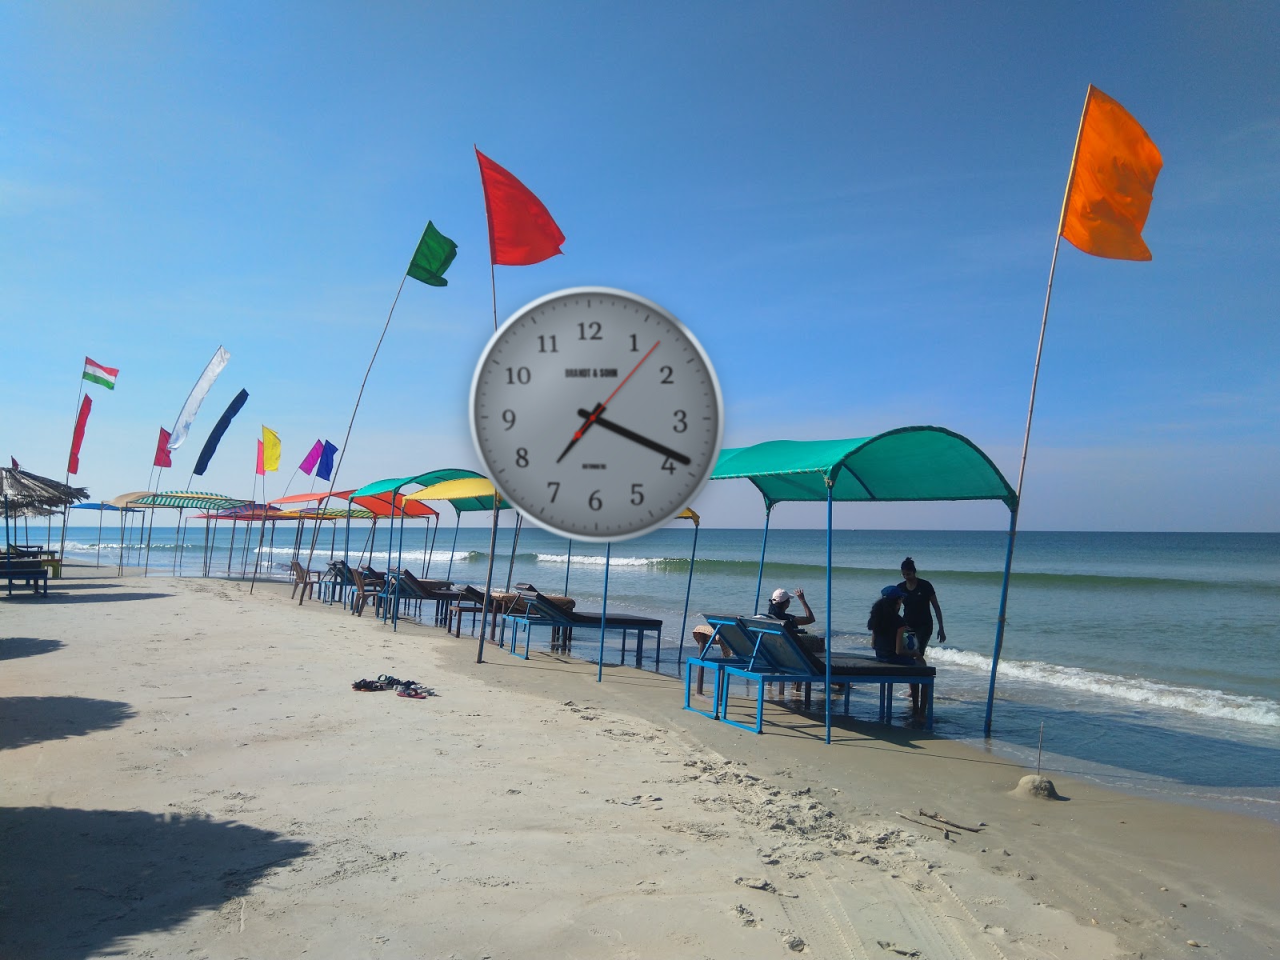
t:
7:19:07
